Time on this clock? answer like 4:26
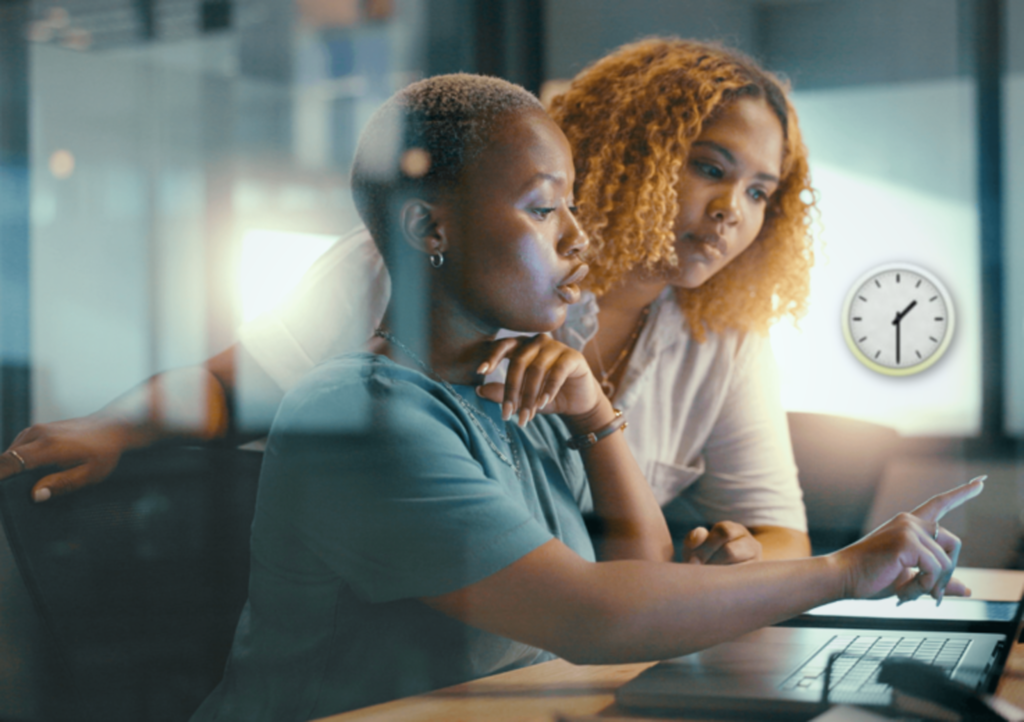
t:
1:30
